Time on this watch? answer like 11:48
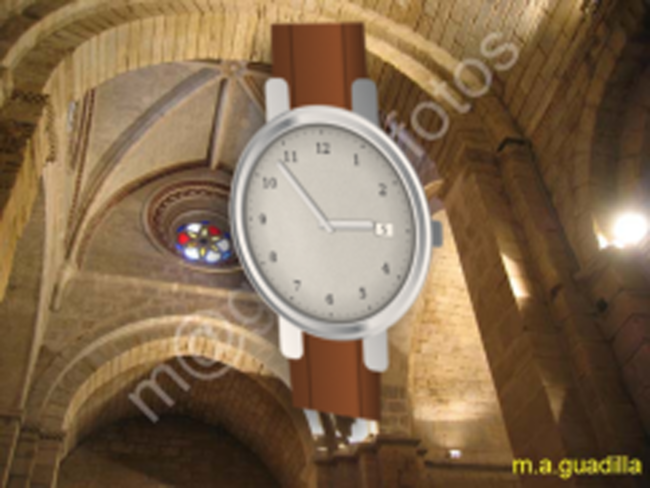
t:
2:53
